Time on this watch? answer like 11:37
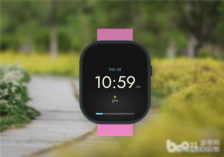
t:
10:59
